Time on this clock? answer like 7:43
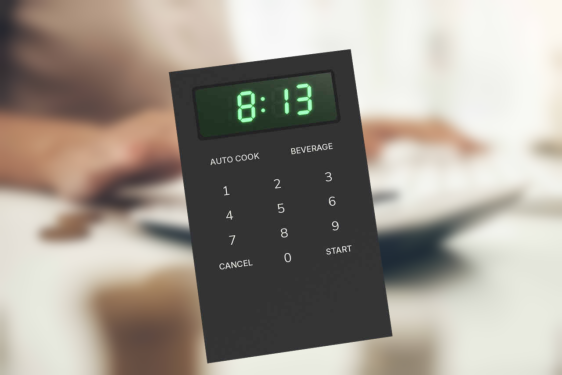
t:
8:13
